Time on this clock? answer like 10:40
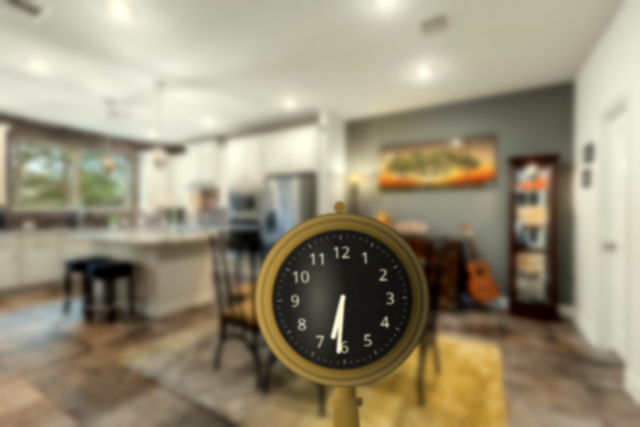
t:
6:31
